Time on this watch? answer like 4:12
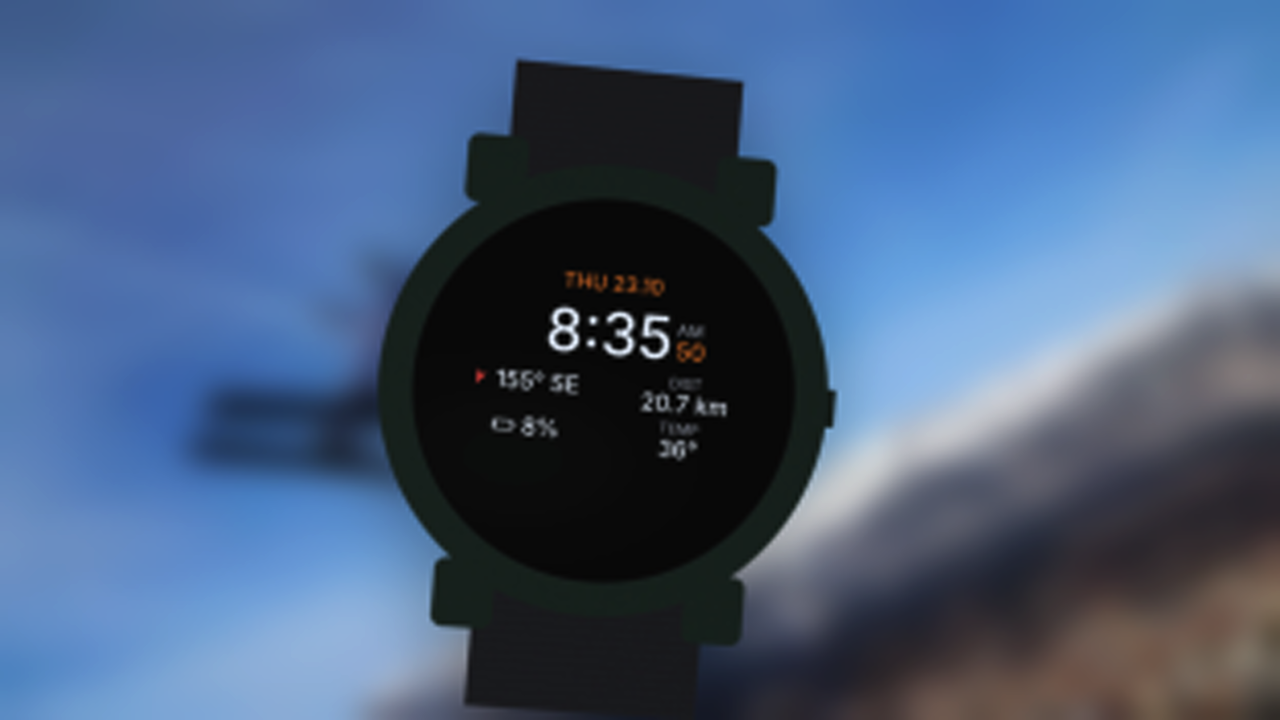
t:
8:35
